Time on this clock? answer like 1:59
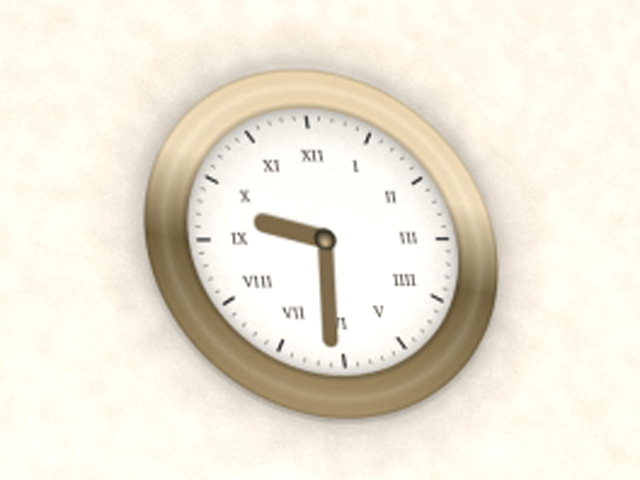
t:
9:31
